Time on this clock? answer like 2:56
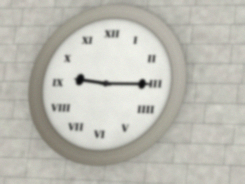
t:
9:15
